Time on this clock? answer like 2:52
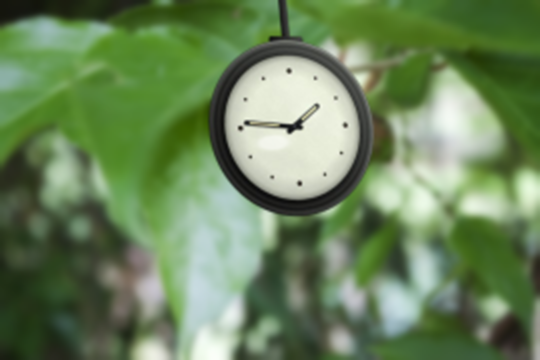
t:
1:46
